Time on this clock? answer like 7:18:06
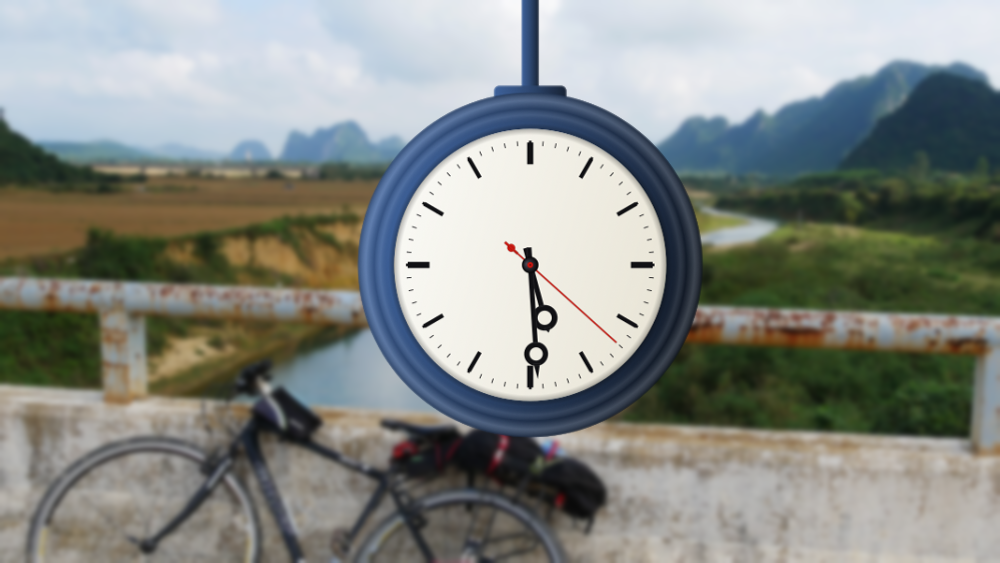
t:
5:29:22
